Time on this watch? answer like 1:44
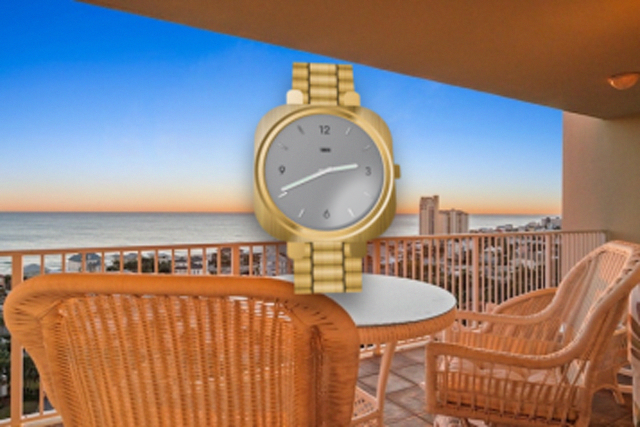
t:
2:41
